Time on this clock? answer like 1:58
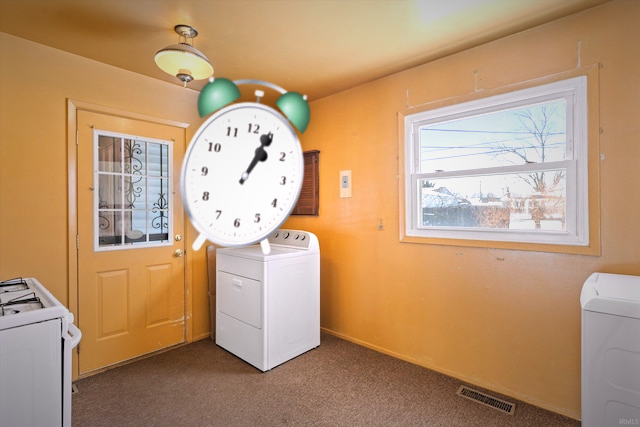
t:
1:04
